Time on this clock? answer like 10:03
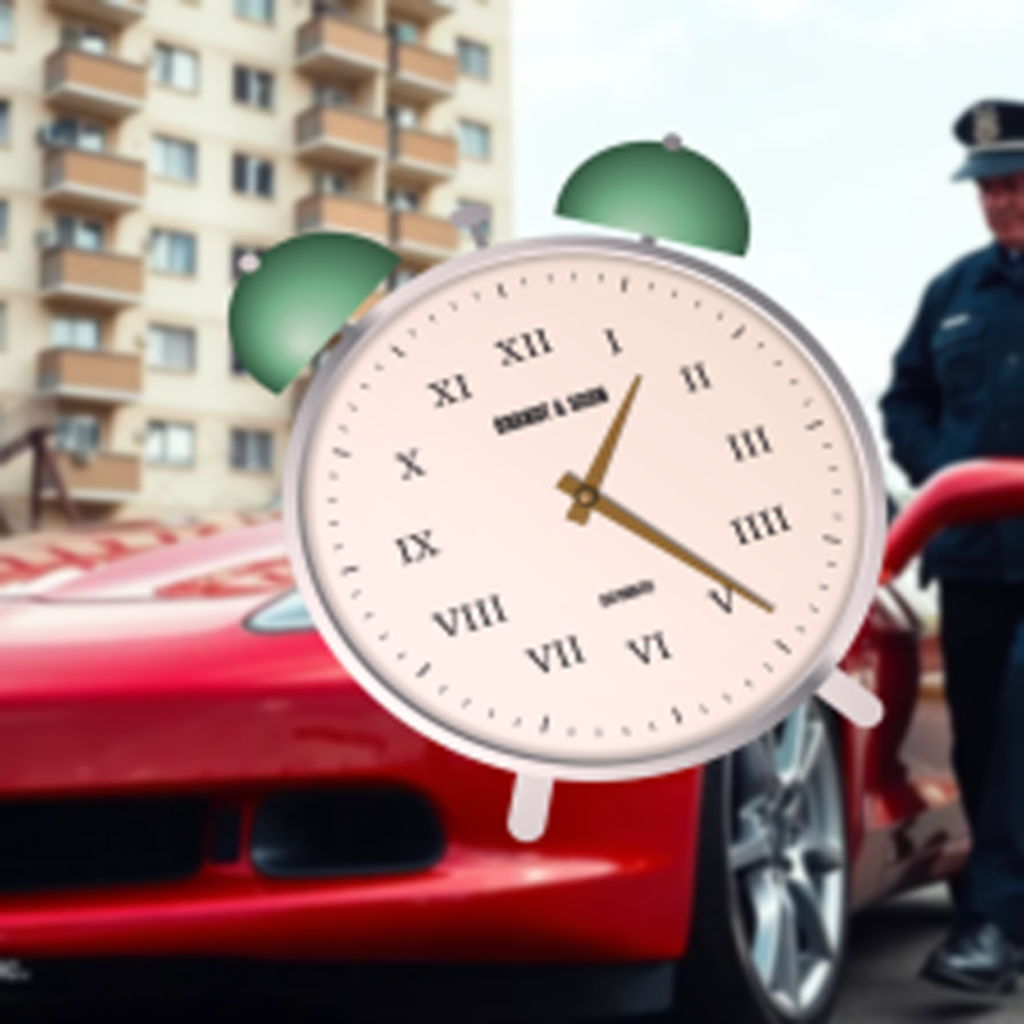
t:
1:24
